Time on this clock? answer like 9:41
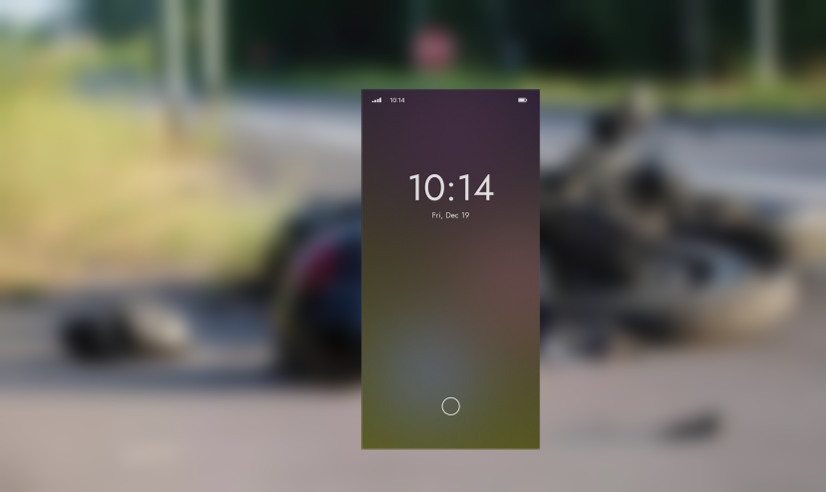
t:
10:14
